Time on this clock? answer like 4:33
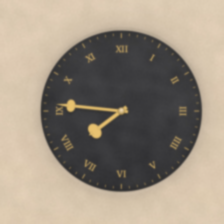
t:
7:46
